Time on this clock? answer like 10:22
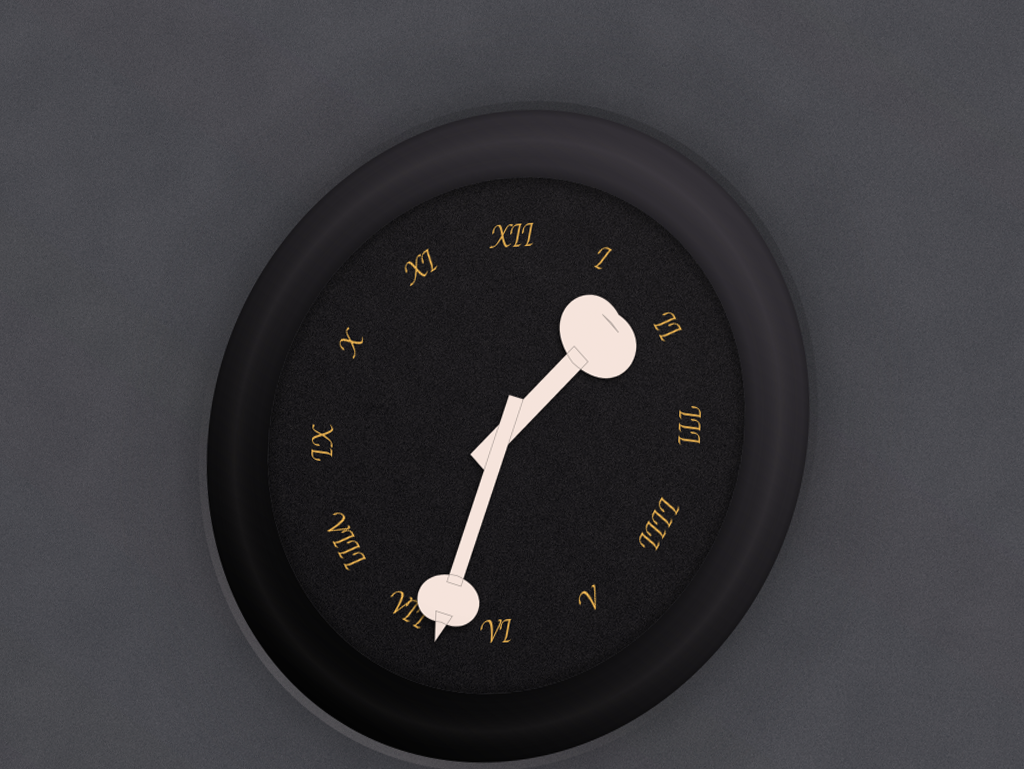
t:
1:33
